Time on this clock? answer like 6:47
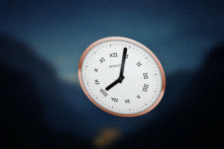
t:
8:04
